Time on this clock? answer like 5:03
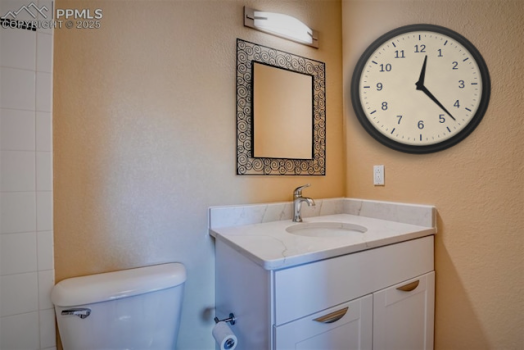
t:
12:23
